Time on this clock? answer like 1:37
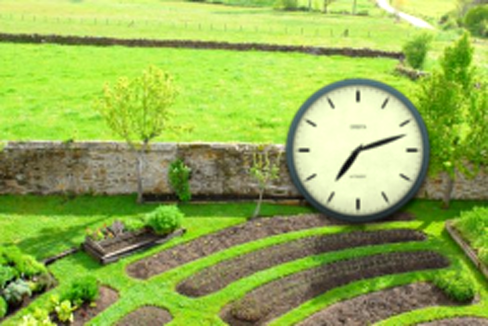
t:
7:12
